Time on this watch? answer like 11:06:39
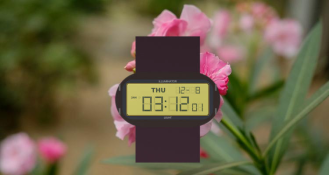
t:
3:12:01
